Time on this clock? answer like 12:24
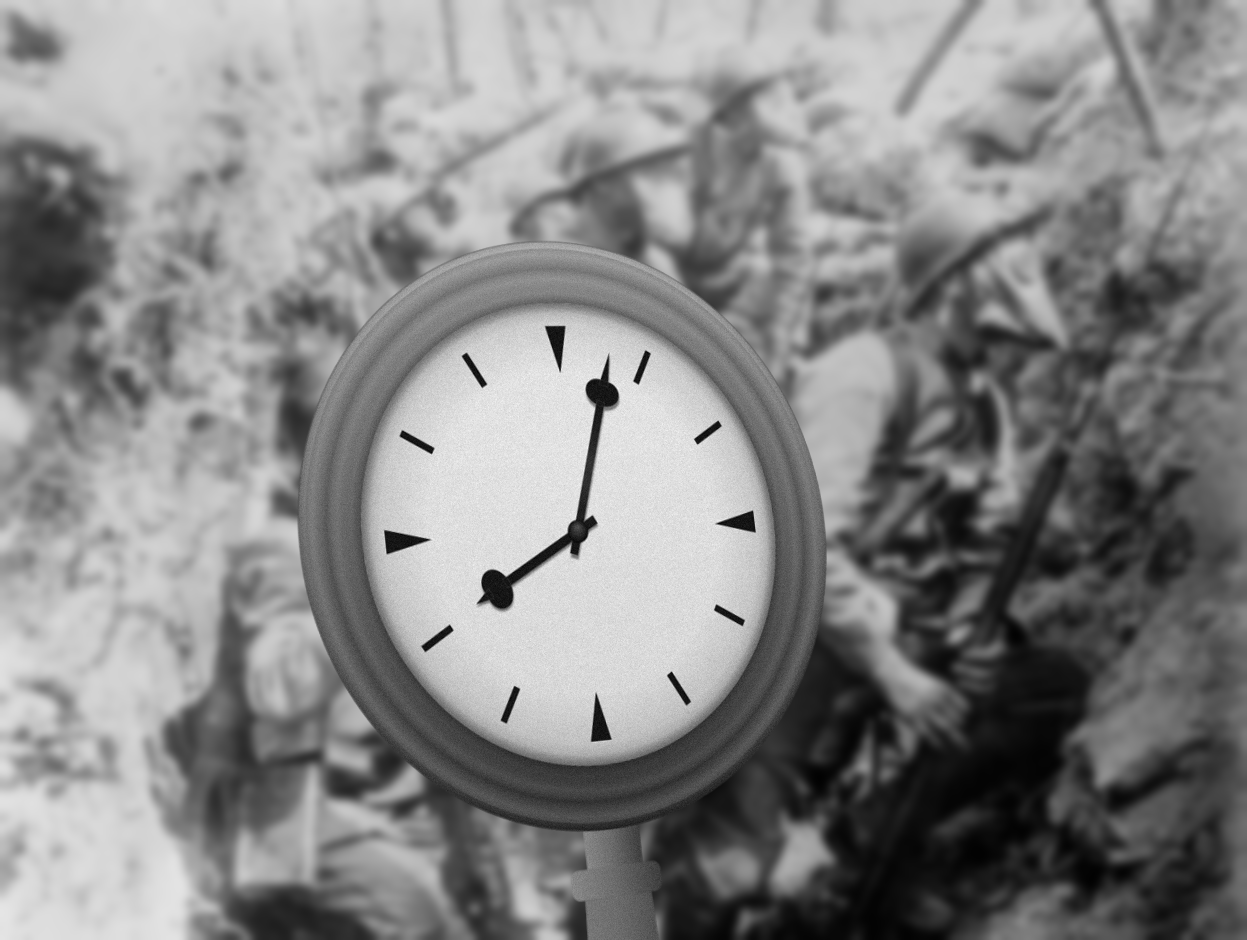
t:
8:03
